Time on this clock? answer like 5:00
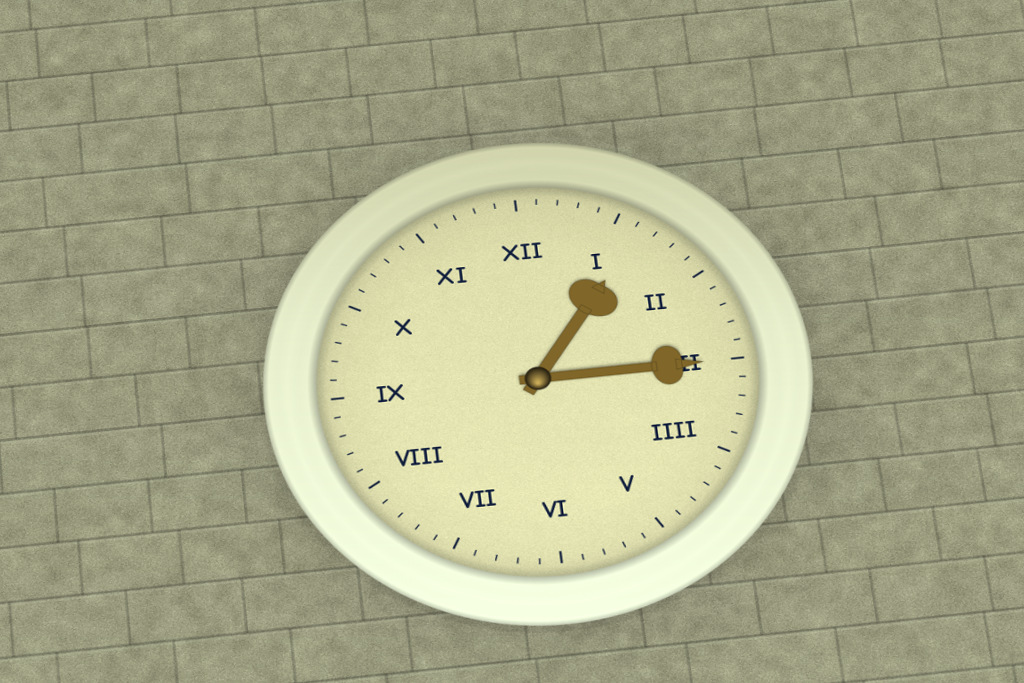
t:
1:15
